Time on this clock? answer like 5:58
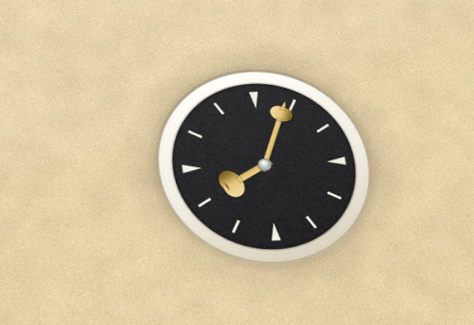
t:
8:04
